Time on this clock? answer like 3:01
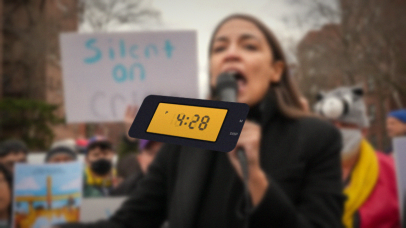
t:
4:28
